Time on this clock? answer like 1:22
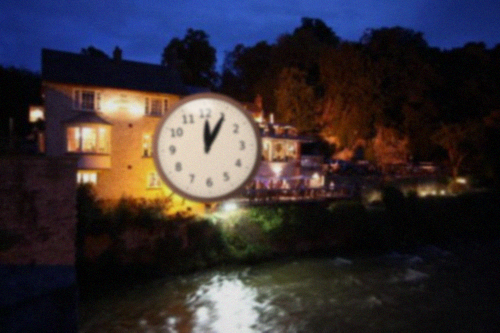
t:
12:05
